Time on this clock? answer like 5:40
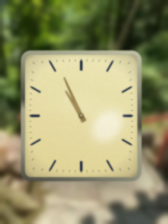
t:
10:56
